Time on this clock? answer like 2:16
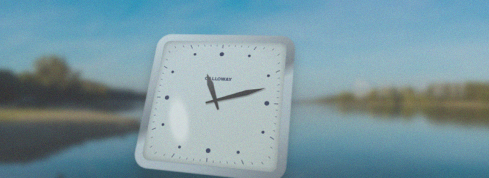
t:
11:12
